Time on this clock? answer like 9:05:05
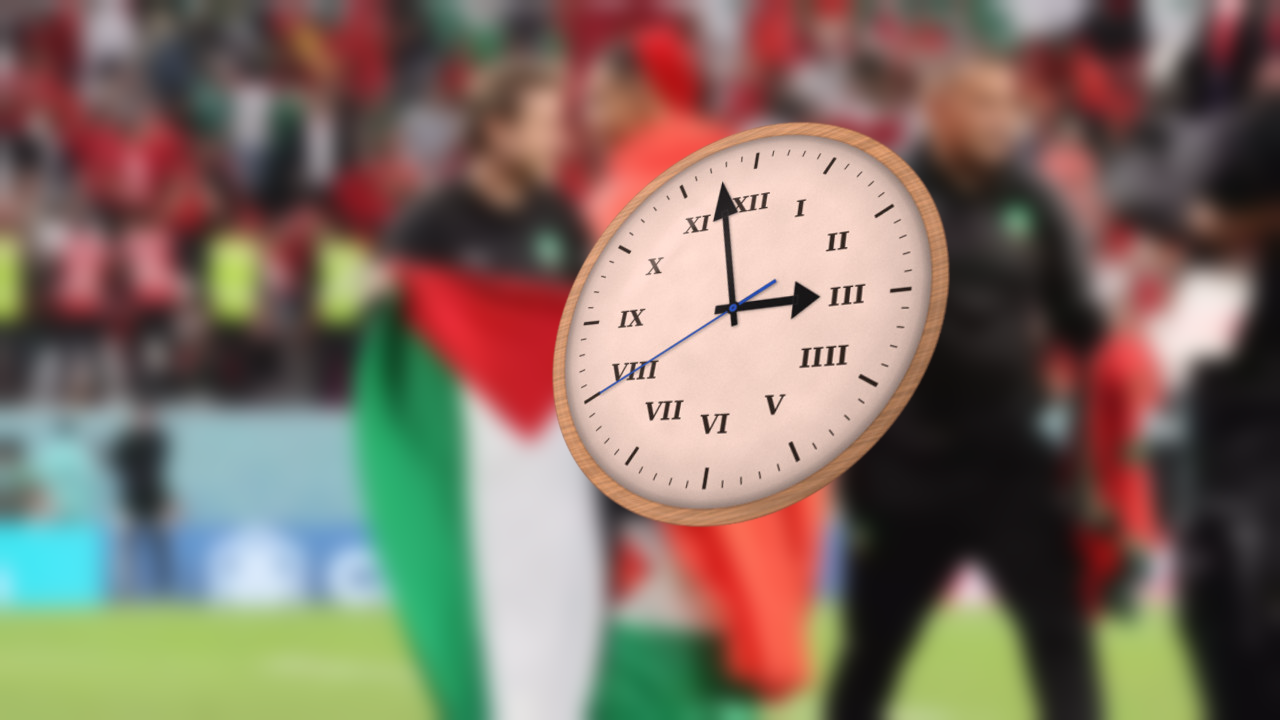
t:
2:57:40
